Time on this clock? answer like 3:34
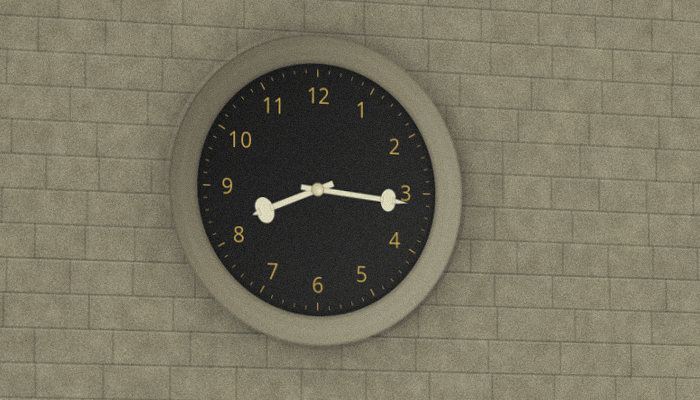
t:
8:16
